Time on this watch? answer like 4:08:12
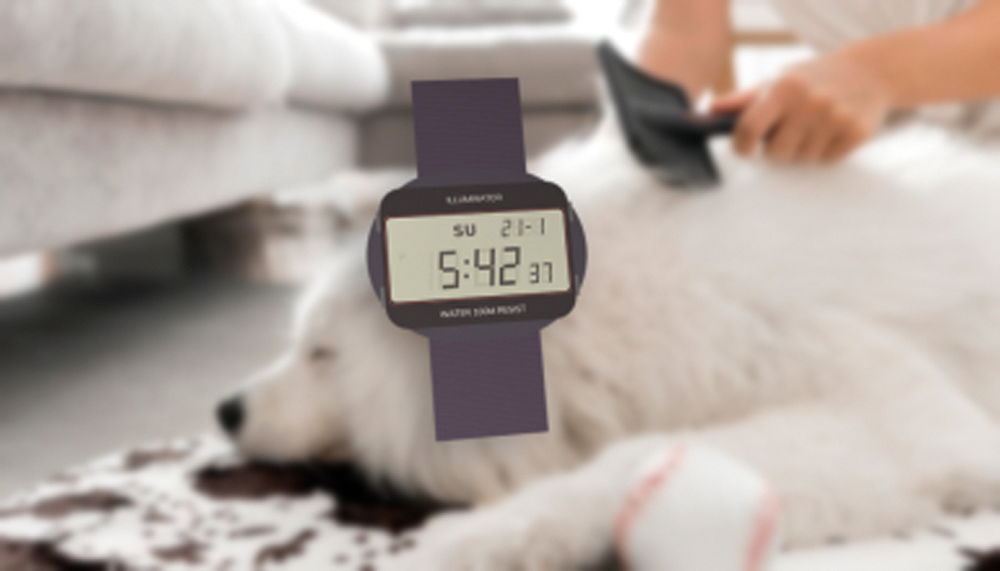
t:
5:42:37
